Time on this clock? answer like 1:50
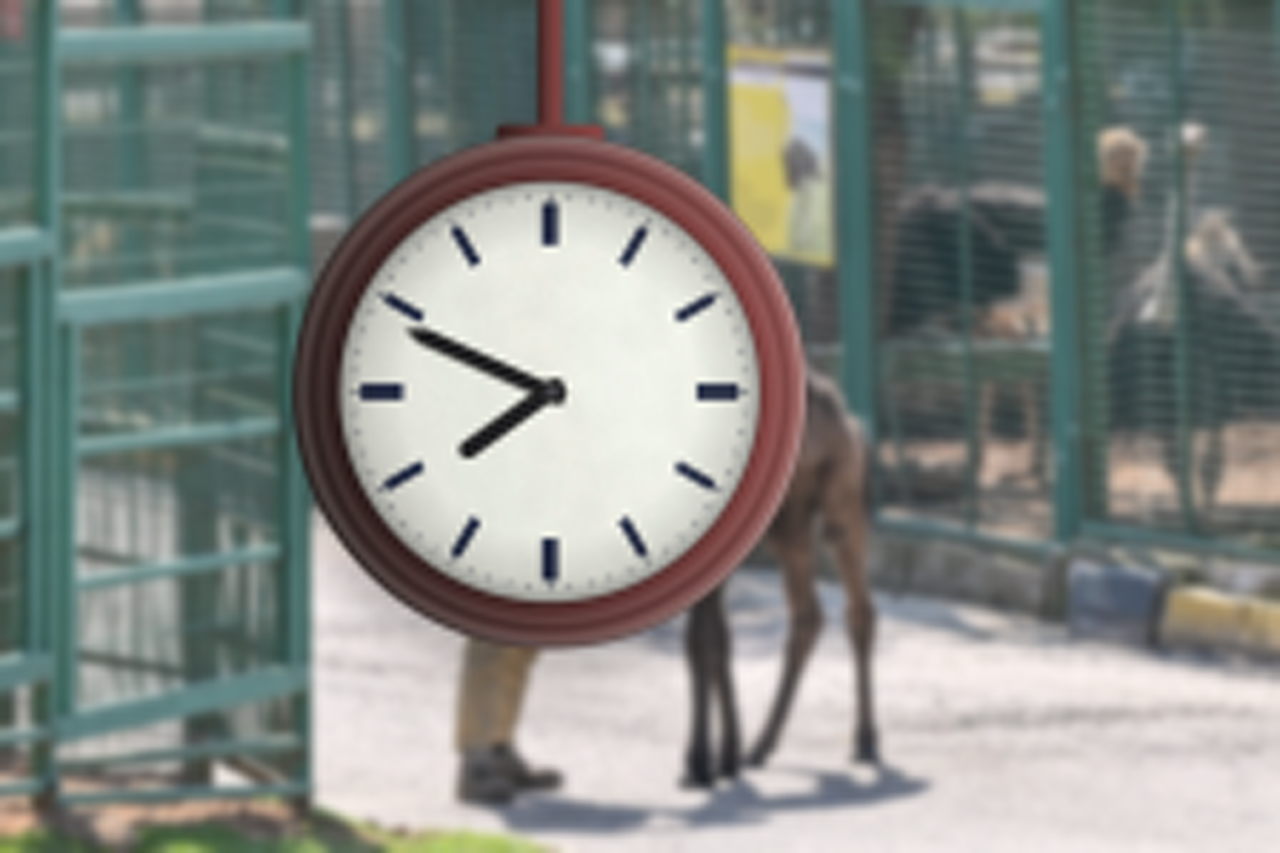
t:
7:49
